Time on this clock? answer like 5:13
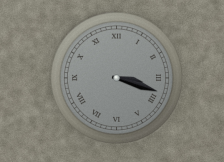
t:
3:18
